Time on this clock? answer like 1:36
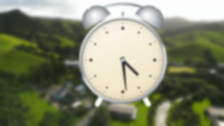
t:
4:29
